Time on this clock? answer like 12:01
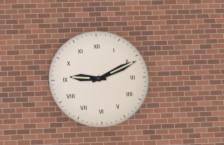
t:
9:11
